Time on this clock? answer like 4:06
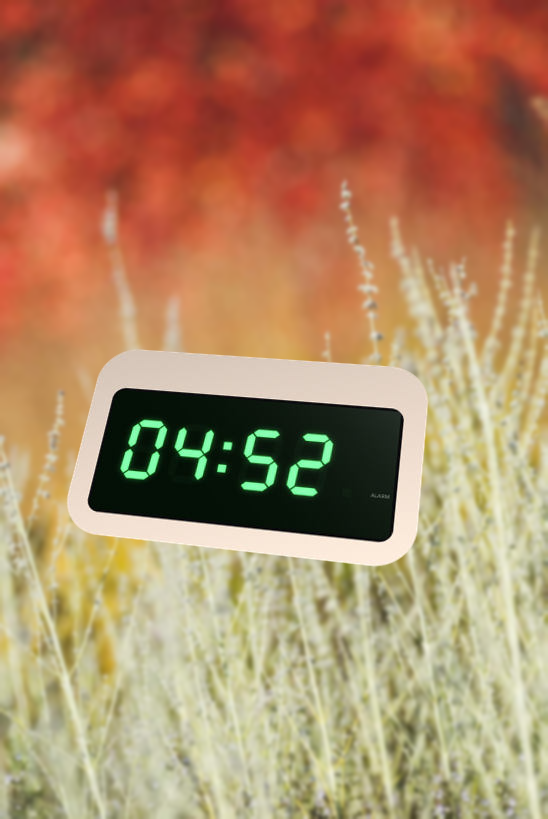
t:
4:52
